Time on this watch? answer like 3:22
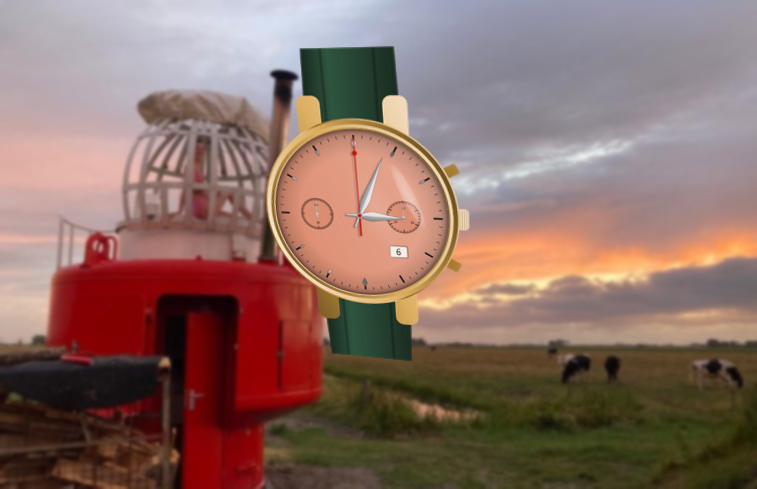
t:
3:04
